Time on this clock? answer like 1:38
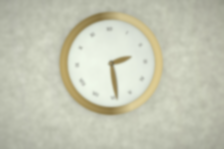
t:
2:29
